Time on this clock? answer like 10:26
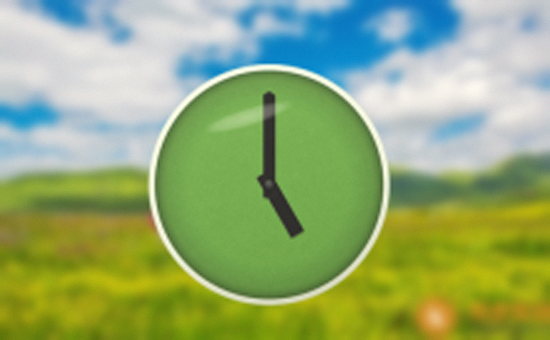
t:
5:00
